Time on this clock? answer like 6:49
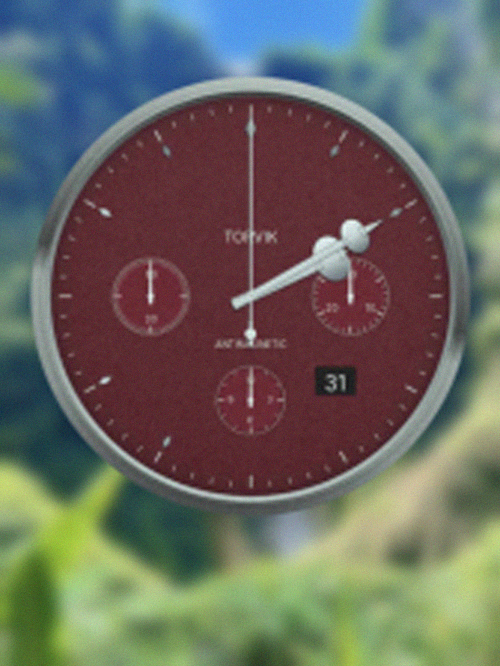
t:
2:10
